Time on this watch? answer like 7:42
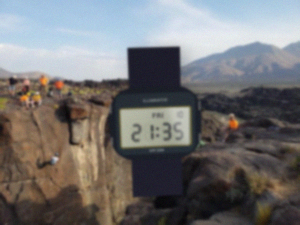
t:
21:35
